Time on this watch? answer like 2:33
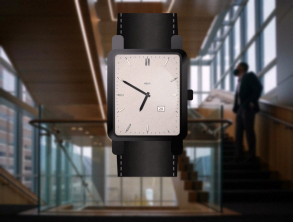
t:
6:50
